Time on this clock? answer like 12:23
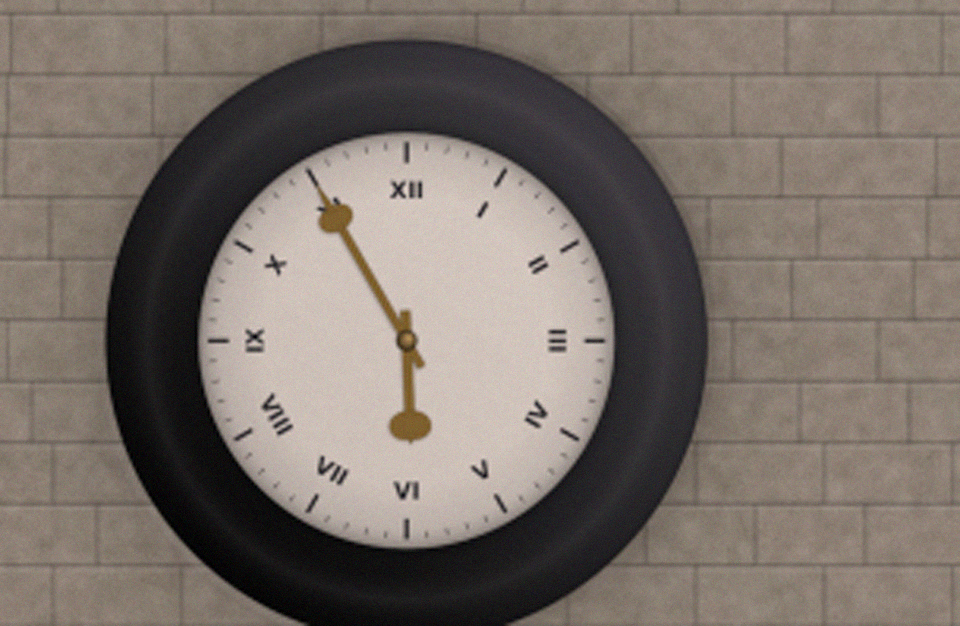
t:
5:55
